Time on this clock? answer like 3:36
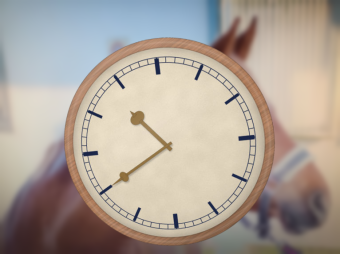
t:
10:40
